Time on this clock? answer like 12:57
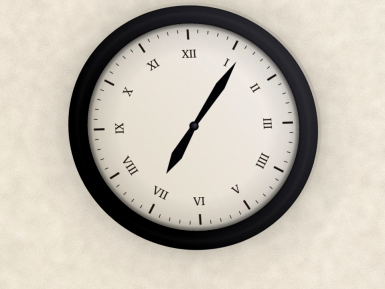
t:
7:06
